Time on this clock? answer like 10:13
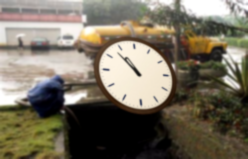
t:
10:53
